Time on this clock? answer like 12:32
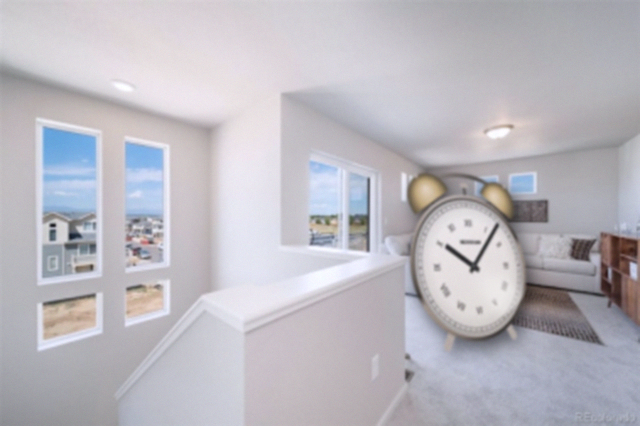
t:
10:07
